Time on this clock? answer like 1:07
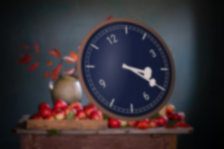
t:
4:25
